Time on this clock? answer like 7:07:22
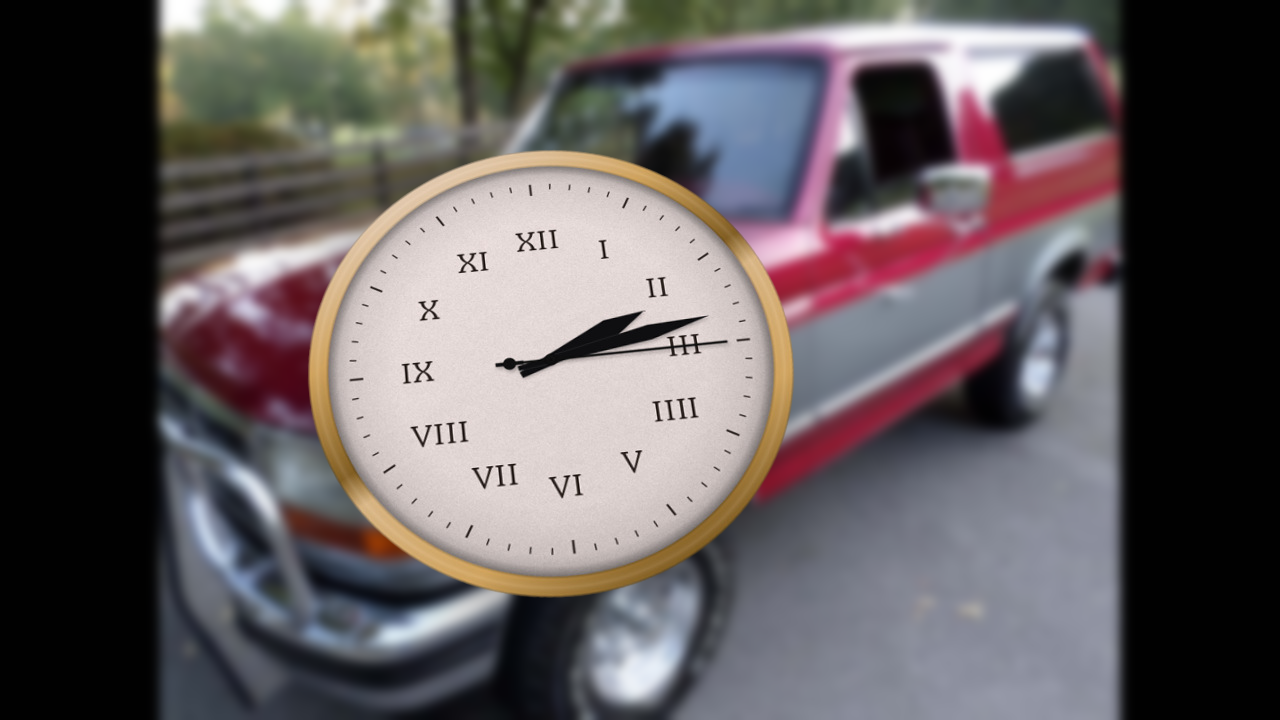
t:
2:13:15
